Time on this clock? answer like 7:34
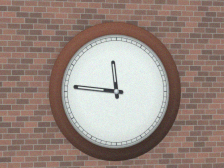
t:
11:46
